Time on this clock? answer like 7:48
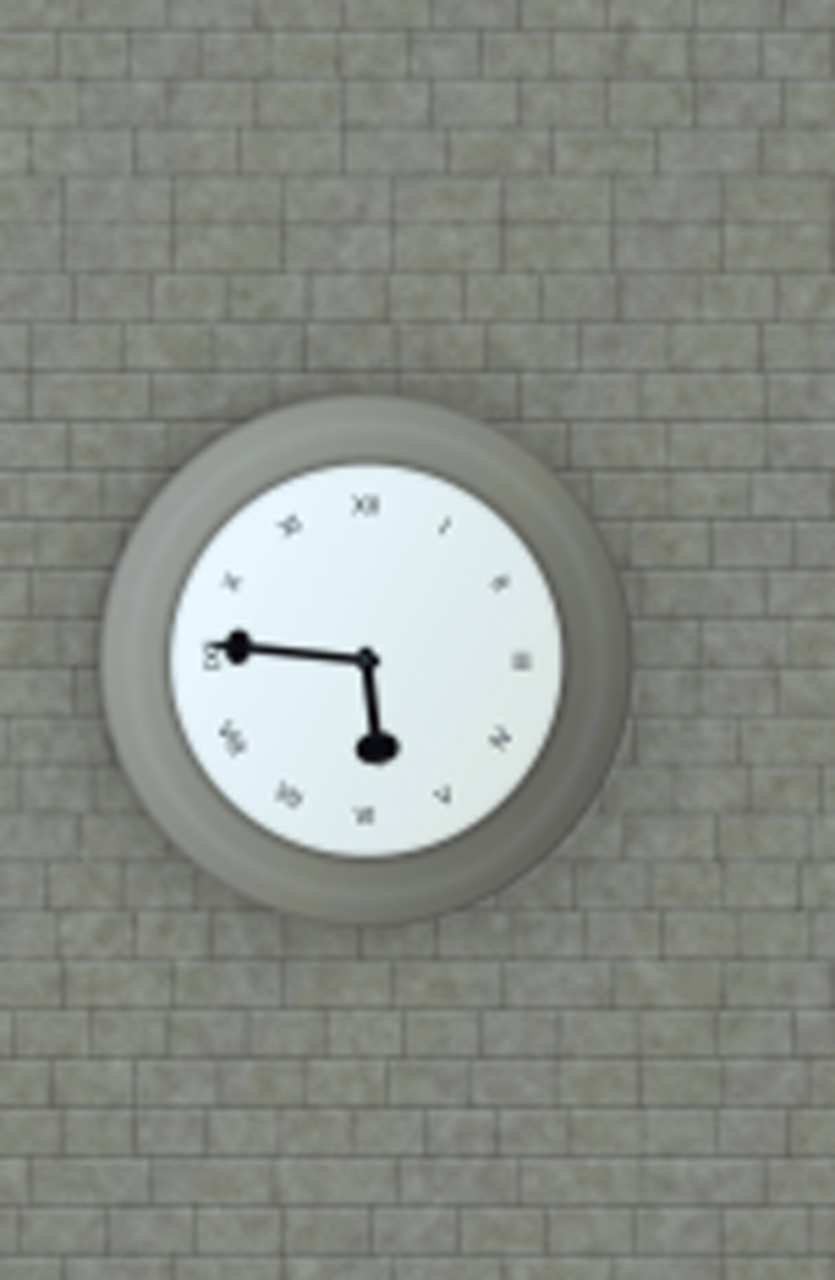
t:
5:46
